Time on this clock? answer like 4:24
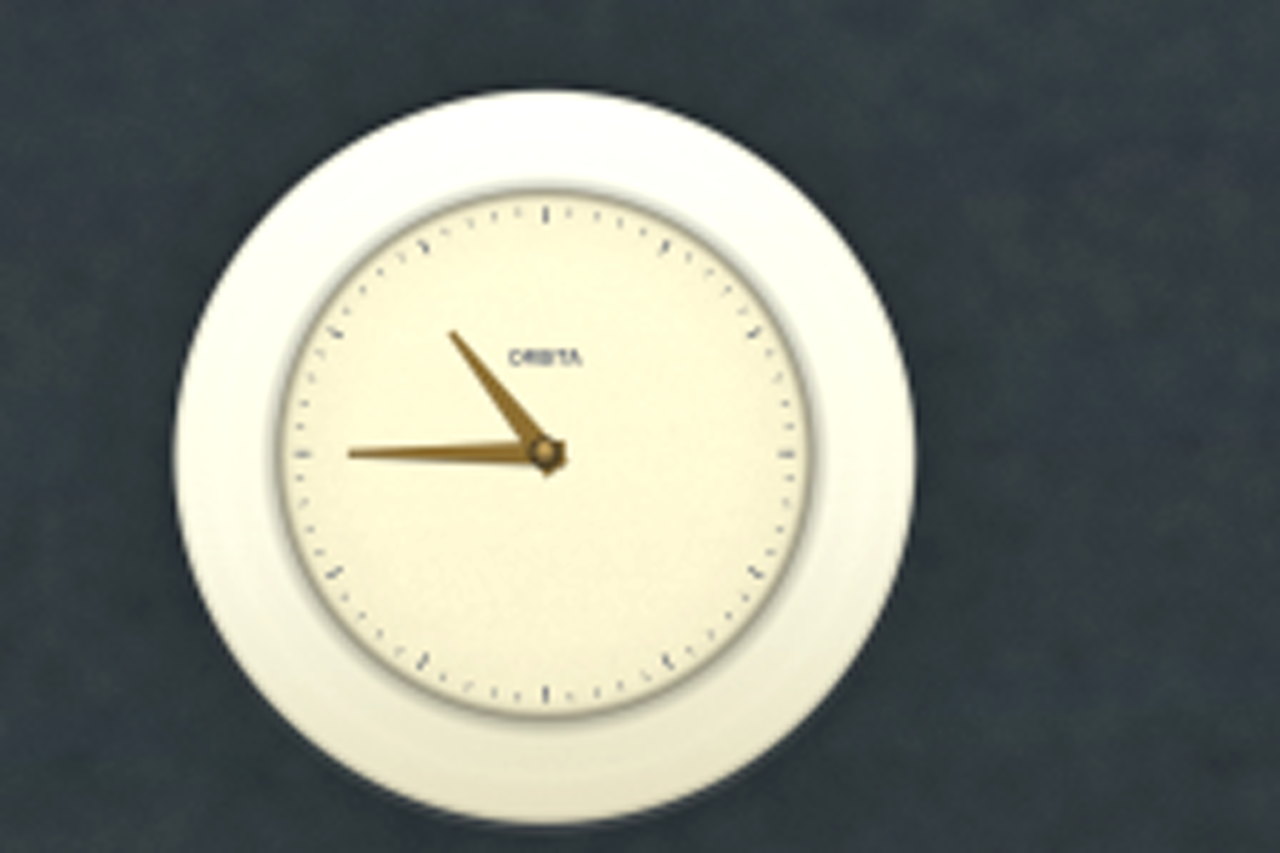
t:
10:45
